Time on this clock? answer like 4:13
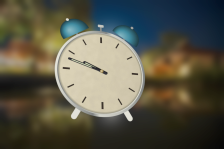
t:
9:48
